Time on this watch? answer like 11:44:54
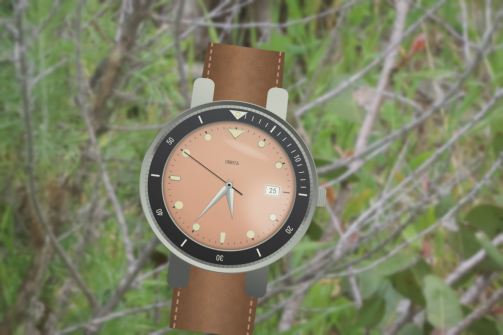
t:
5:35:50
